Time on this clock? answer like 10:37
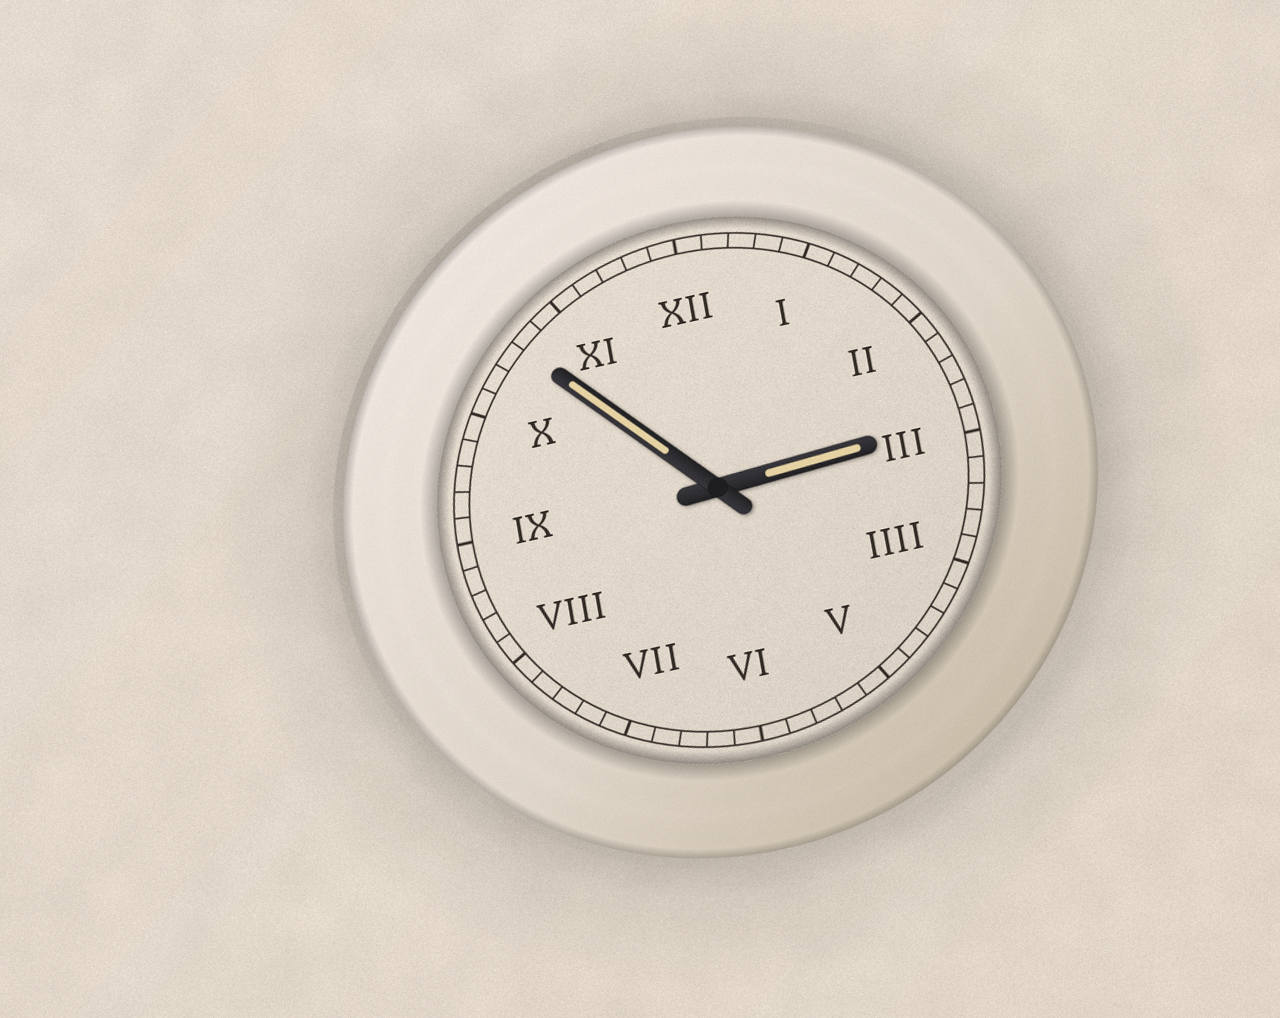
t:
2:53
